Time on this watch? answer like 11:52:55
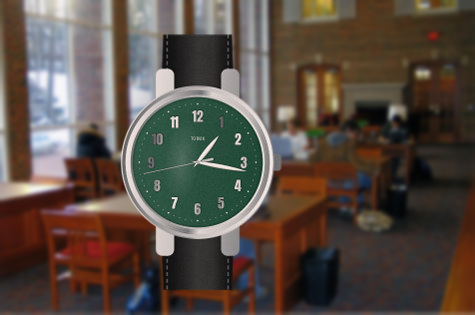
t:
1:16:43
